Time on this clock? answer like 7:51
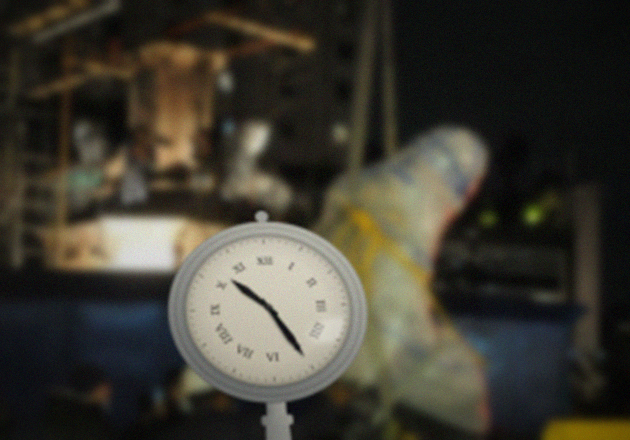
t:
10:25
